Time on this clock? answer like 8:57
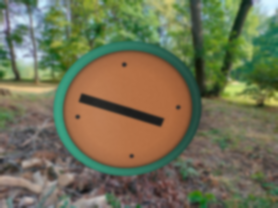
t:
3:49
